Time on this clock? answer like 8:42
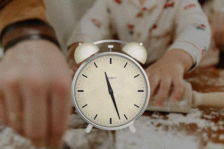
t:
11:27
